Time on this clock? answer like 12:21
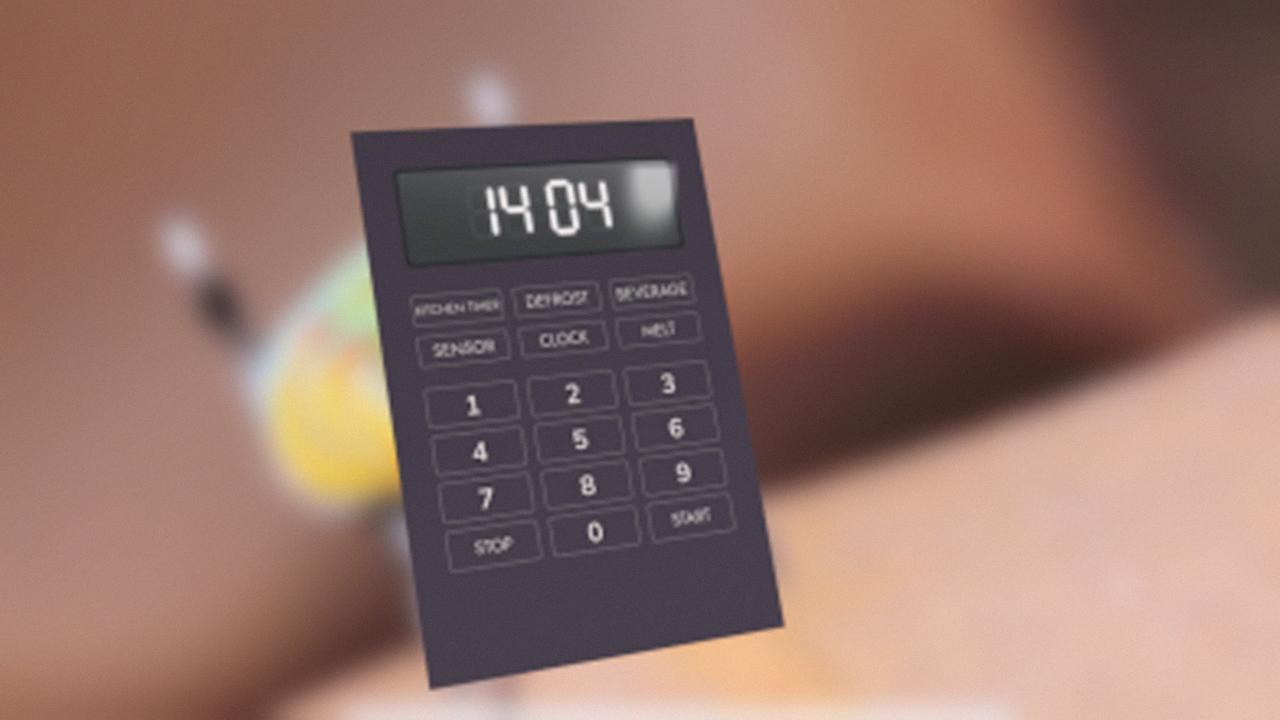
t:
14:04
